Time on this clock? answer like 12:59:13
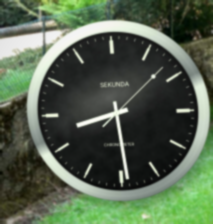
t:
8:29:08
